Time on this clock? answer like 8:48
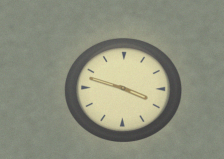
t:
3:48
